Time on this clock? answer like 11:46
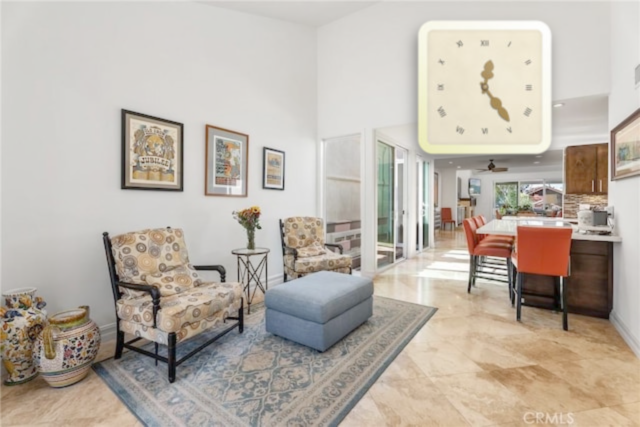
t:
12:24
